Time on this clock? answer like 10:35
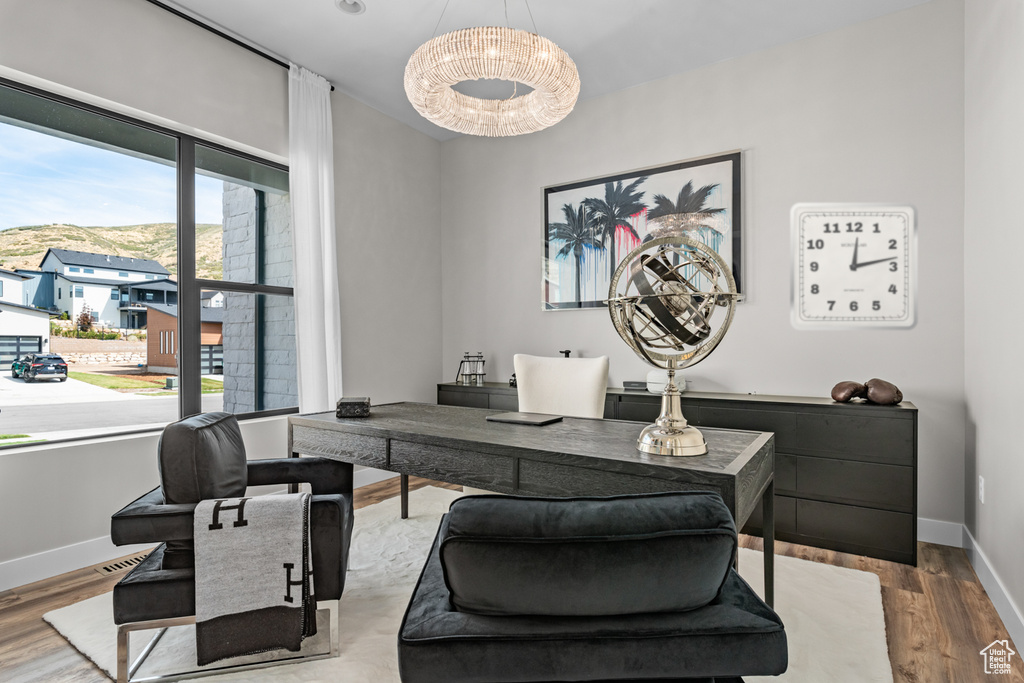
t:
12:13
